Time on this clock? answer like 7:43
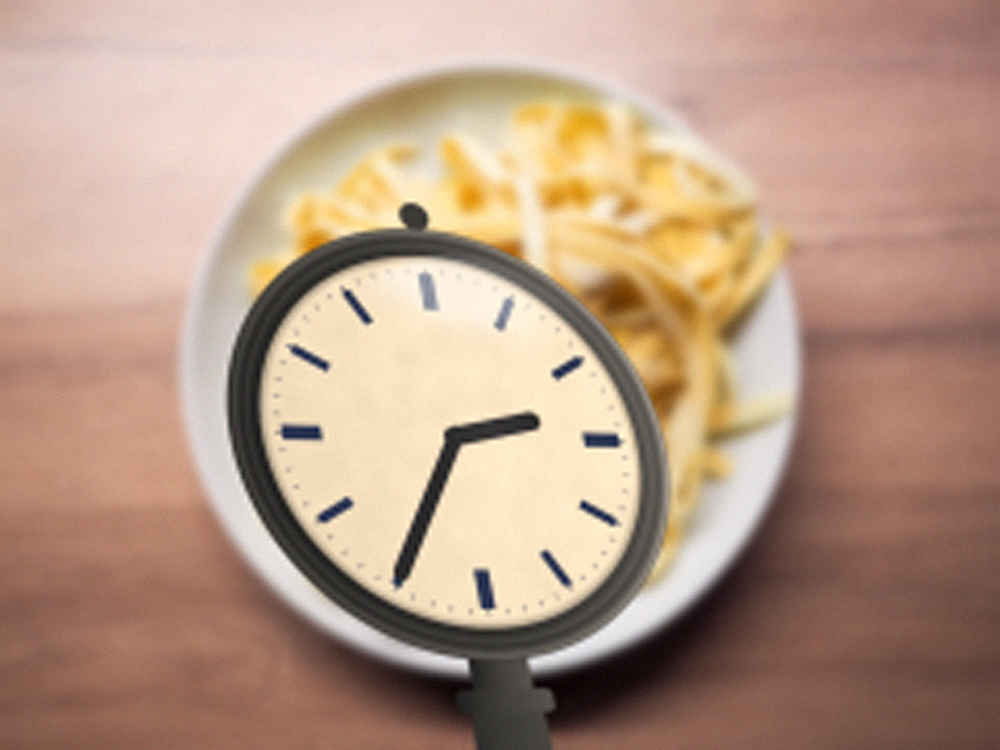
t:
2:35
